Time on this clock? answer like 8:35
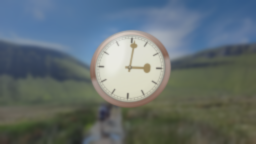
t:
3:01
